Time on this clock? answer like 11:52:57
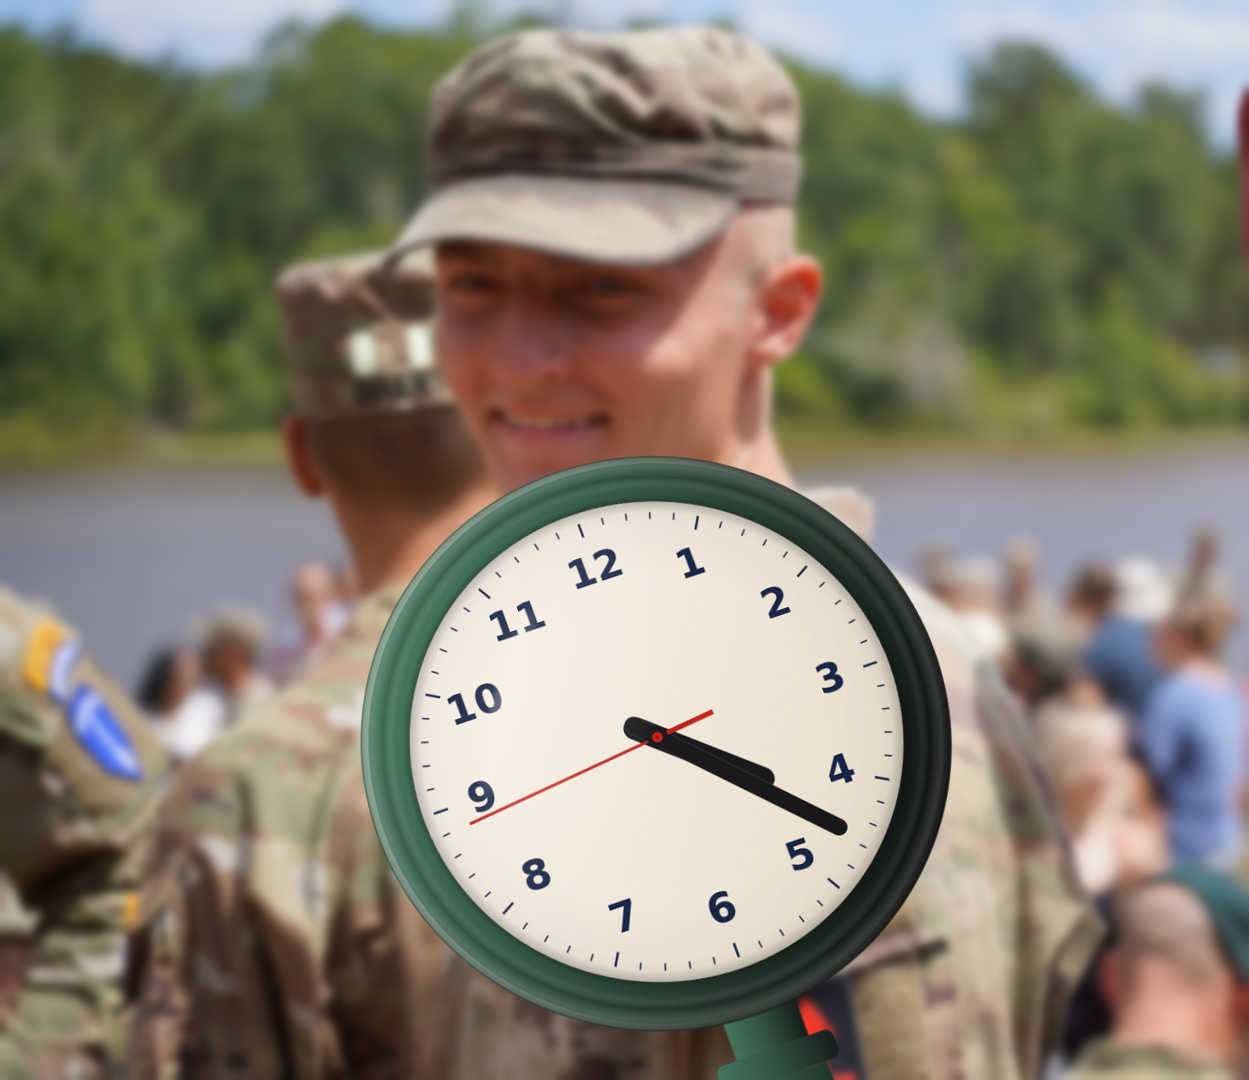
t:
4:22:44
